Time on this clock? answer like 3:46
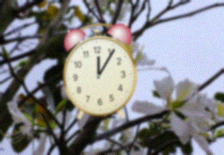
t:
12:06
